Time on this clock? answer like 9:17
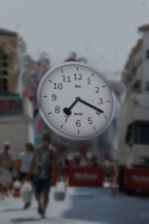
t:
7:19
